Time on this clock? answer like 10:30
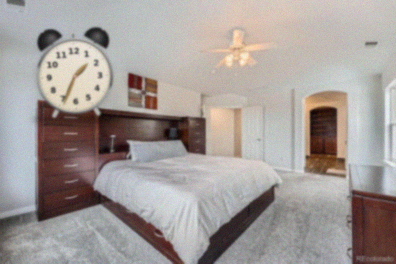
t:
1:34
